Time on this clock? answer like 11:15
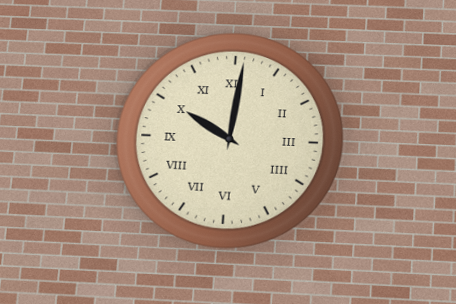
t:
10:01
